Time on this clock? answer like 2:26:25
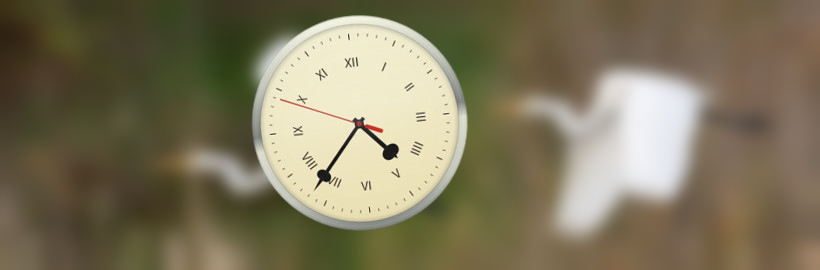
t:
4:36:49
